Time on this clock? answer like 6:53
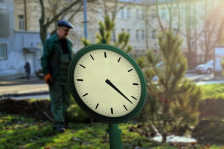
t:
4:22
